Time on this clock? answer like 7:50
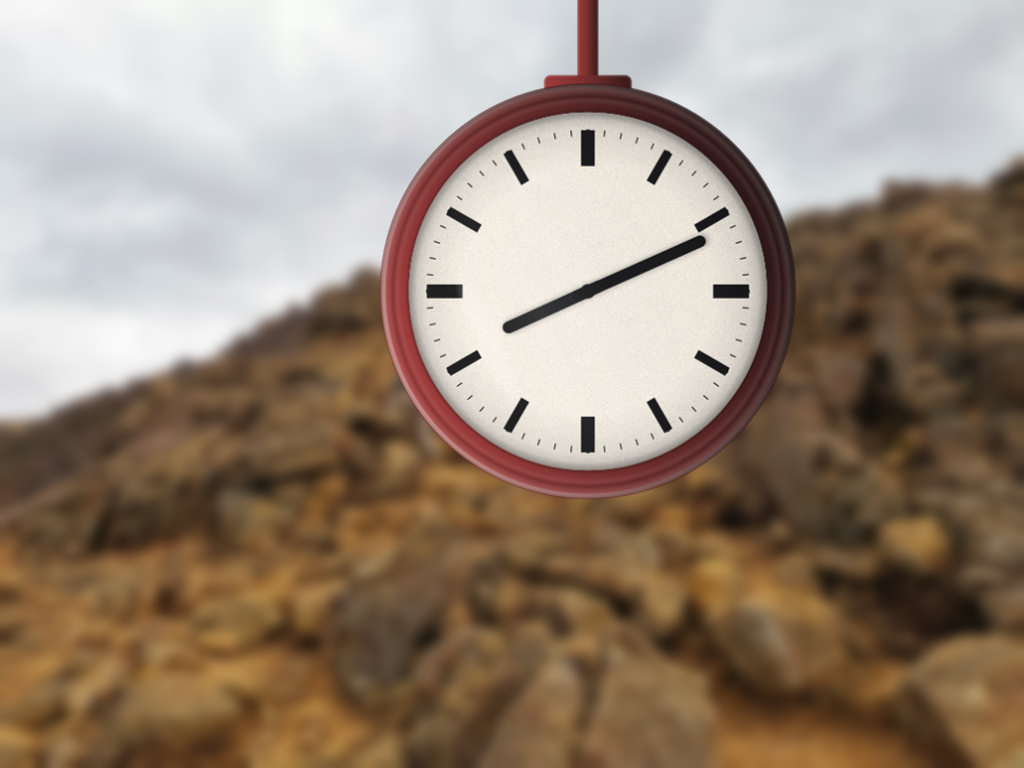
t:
8:11
